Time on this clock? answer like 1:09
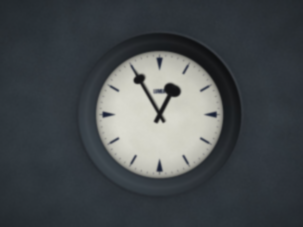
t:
12:55
